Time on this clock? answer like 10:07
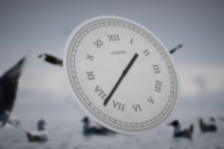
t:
1:38
